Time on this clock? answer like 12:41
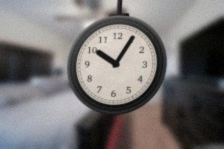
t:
10:05
